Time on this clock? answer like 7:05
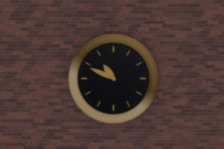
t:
10:49
